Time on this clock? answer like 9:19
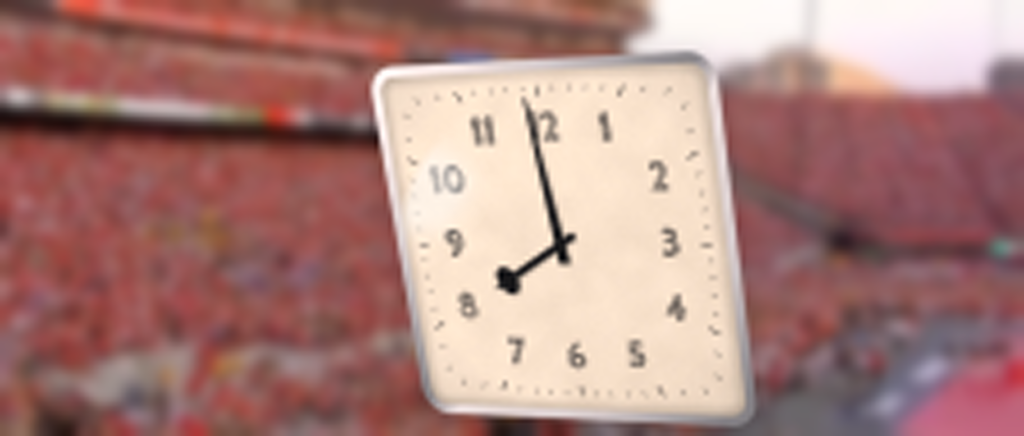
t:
7:59
